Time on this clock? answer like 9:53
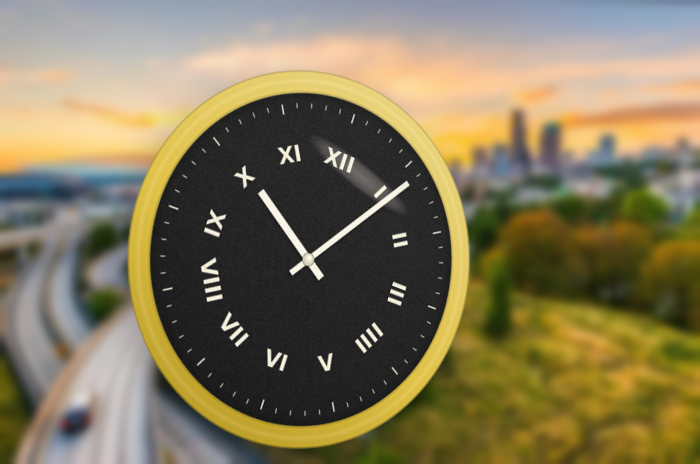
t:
10:06
